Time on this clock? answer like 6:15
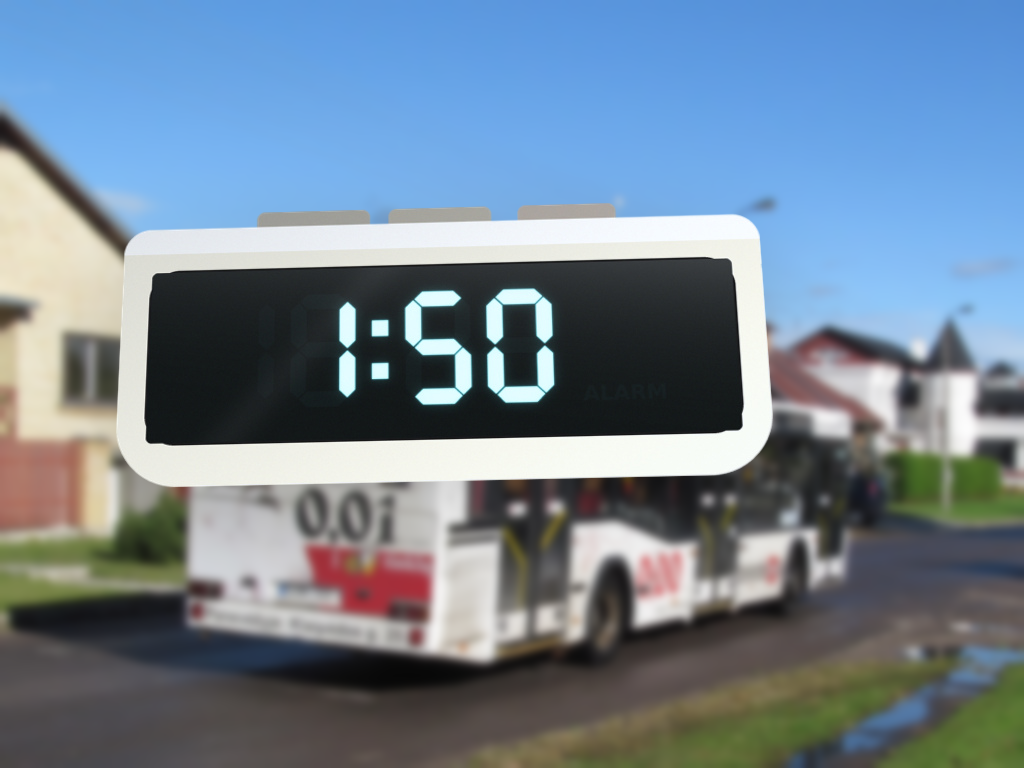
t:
1:50
